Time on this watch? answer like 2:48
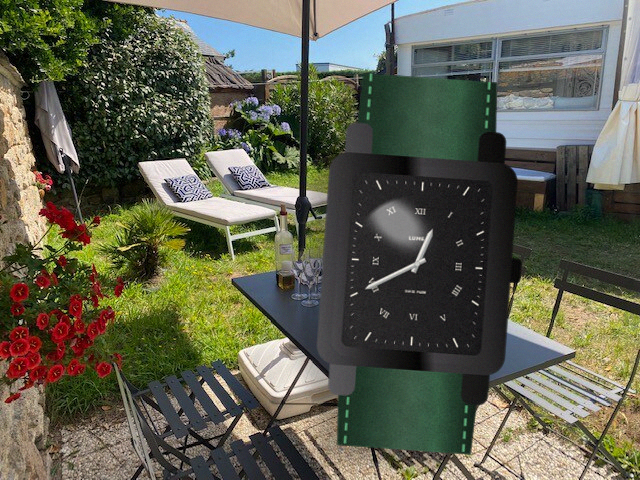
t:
12:40
